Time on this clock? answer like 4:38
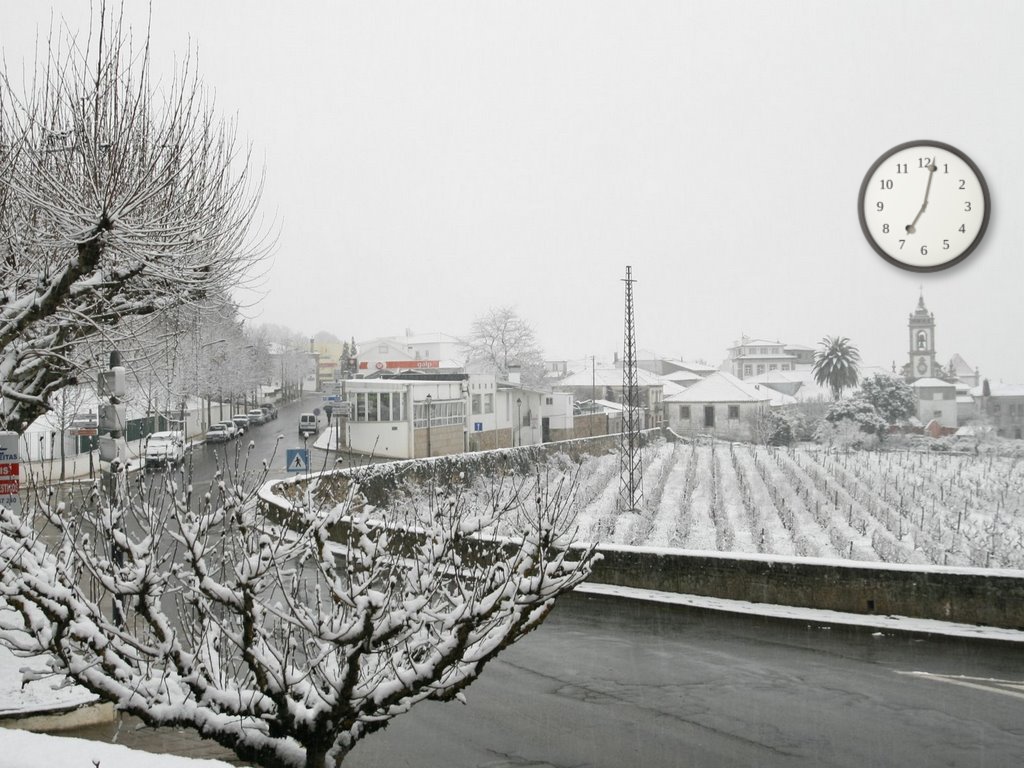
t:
7:02
